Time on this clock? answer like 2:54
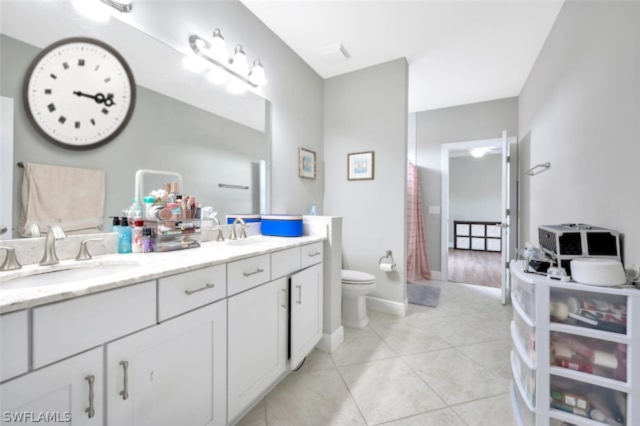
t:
3:17
